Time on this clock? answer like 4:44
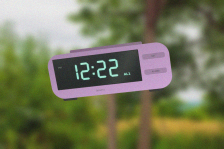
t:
12:22
